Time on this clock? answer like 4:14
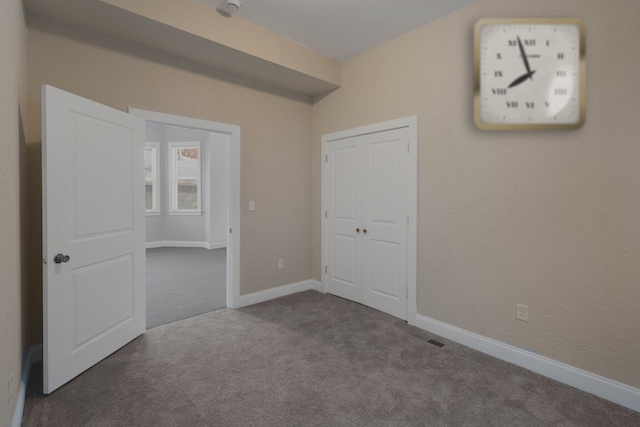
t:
7:57
